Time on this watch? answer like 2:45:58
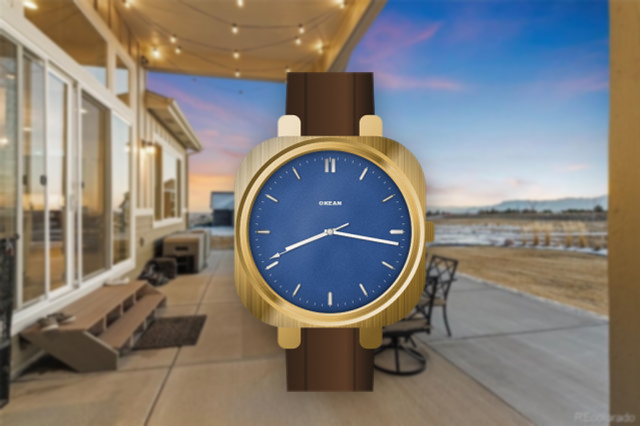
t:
8:16:41
